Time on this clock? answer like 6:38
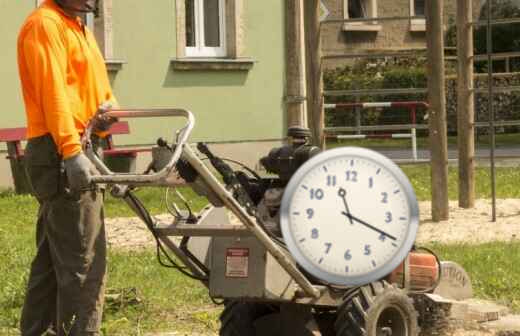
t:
11:19
